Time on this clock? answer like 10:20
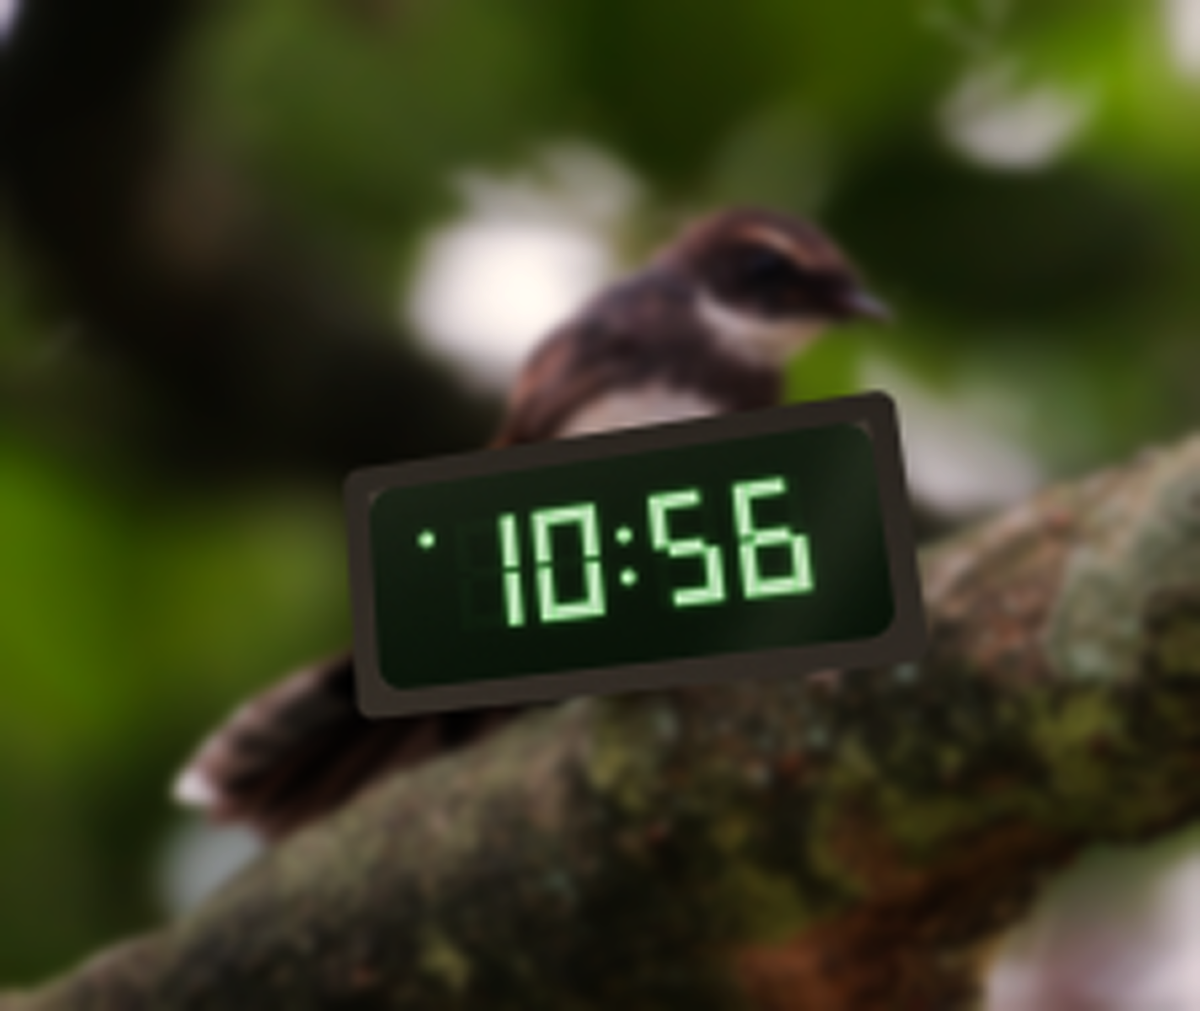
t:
10:56
